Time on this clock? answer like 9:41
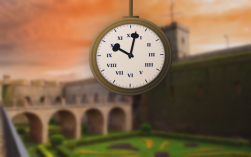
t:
10:02
